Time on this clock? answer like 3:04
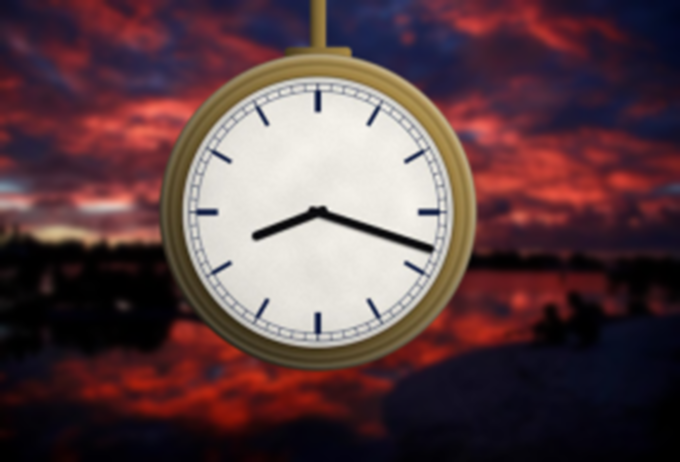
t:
8:18
